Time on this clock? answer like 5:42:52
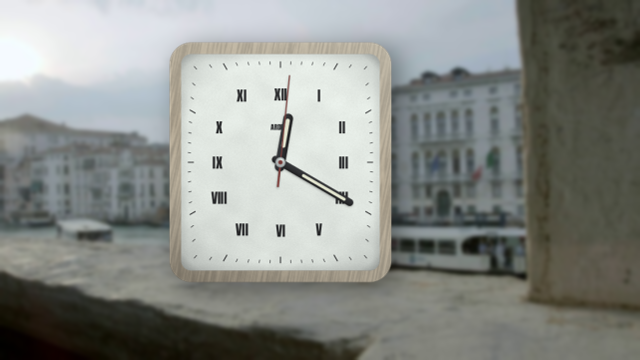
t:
12:20:01
